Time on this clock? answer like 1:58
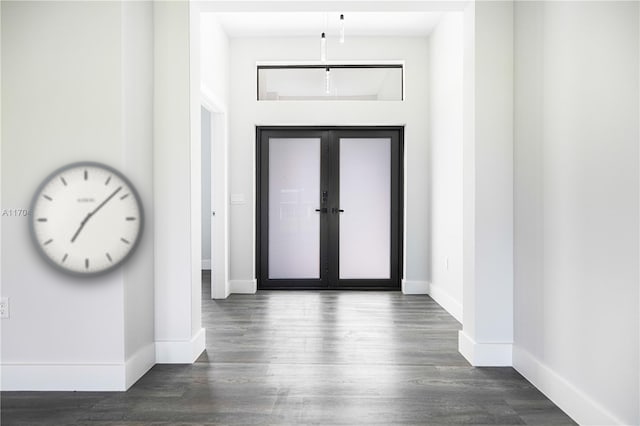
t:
7:08
